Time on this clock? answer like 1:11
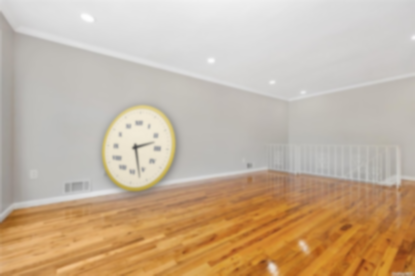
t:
2:27
